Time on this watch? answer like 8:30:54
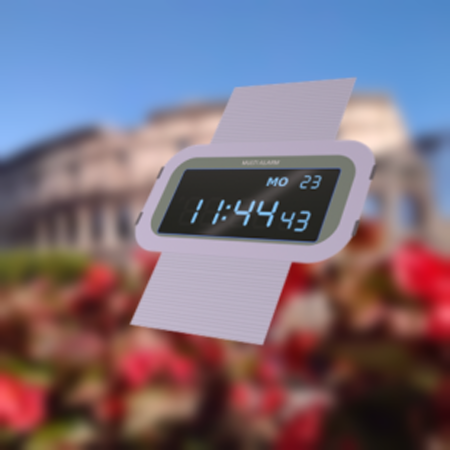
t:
11:44:43
